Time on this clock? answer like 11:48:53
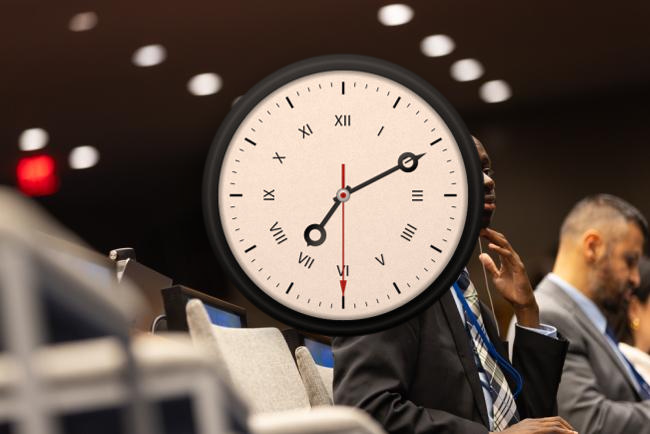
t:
7:10:30
